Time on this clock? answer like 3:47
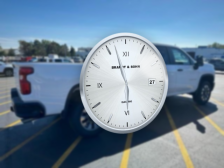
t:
5:57
